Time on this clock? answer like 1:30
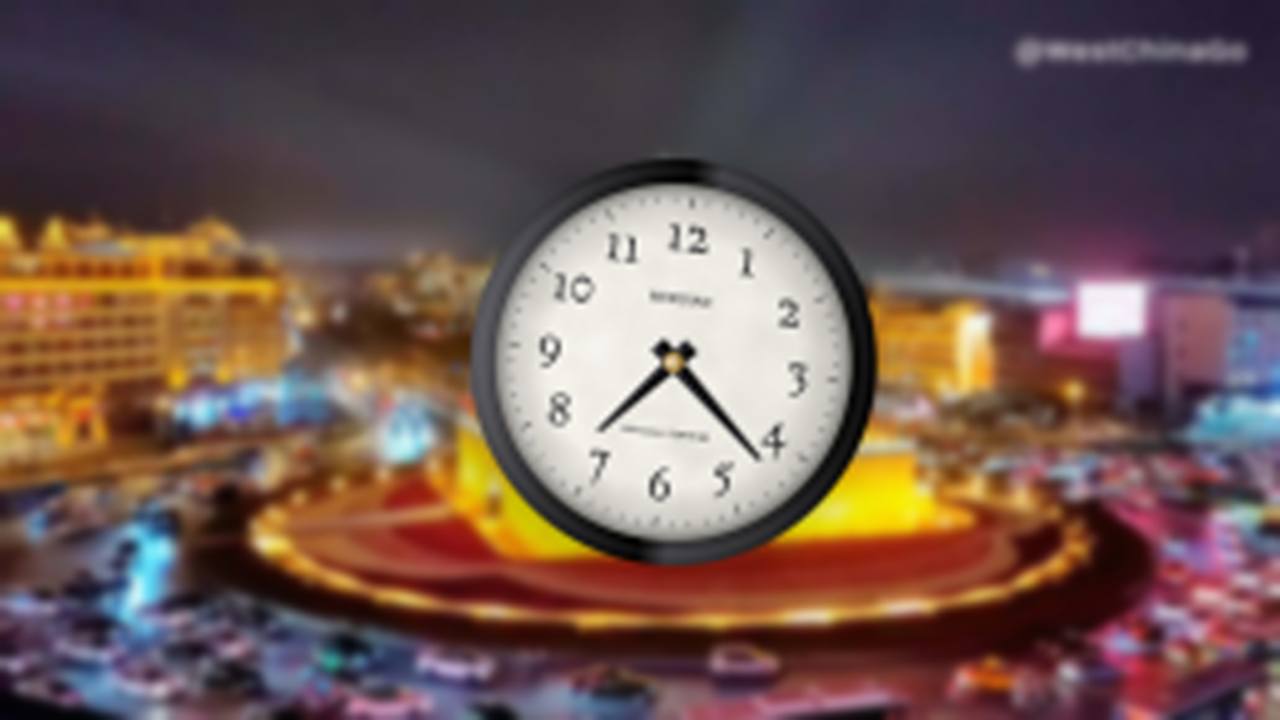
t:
7:22
